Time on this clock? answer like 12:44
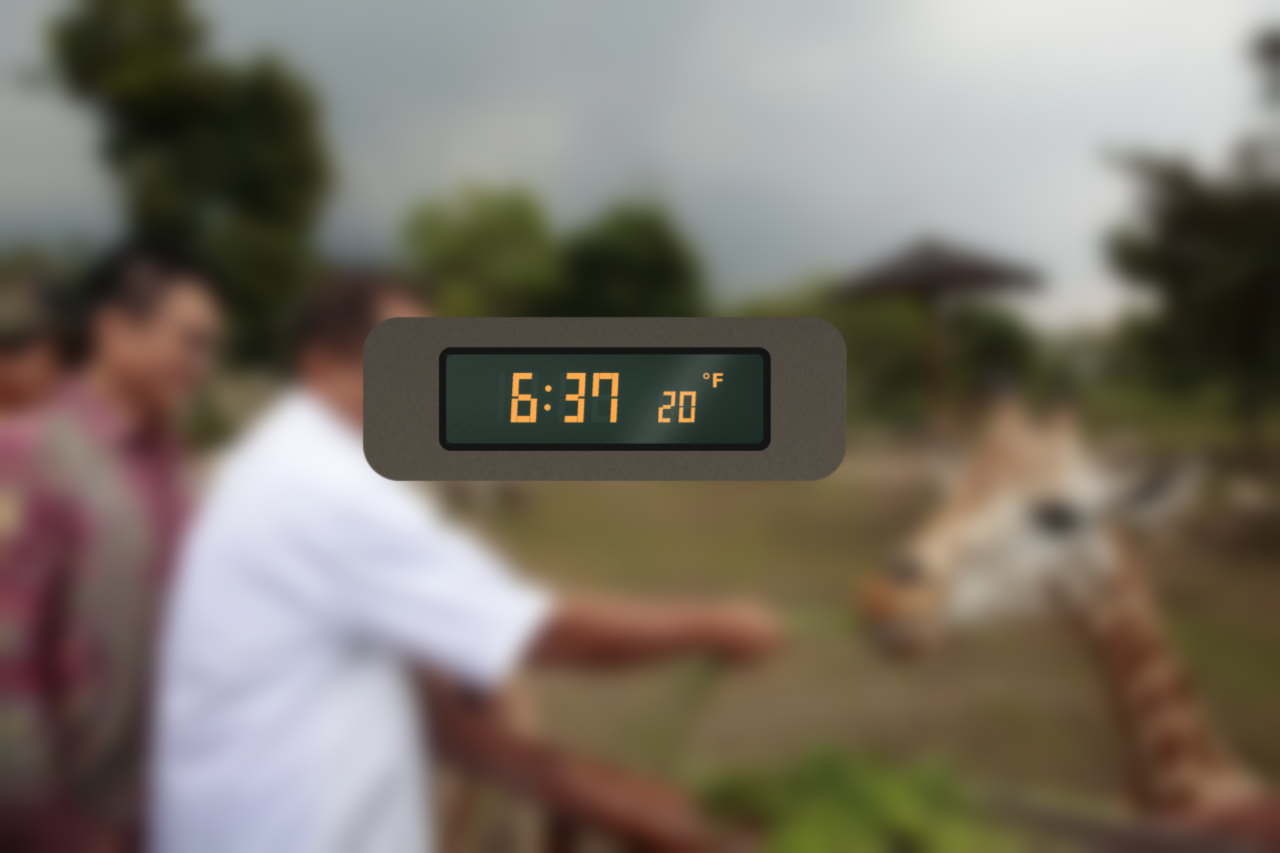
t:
6:37
